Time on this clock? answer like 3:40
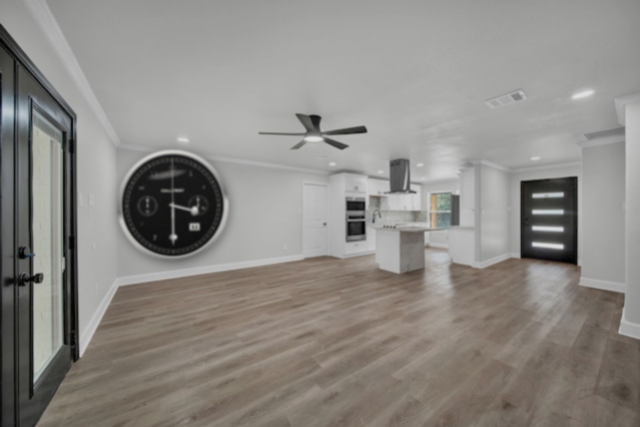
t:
3:30
